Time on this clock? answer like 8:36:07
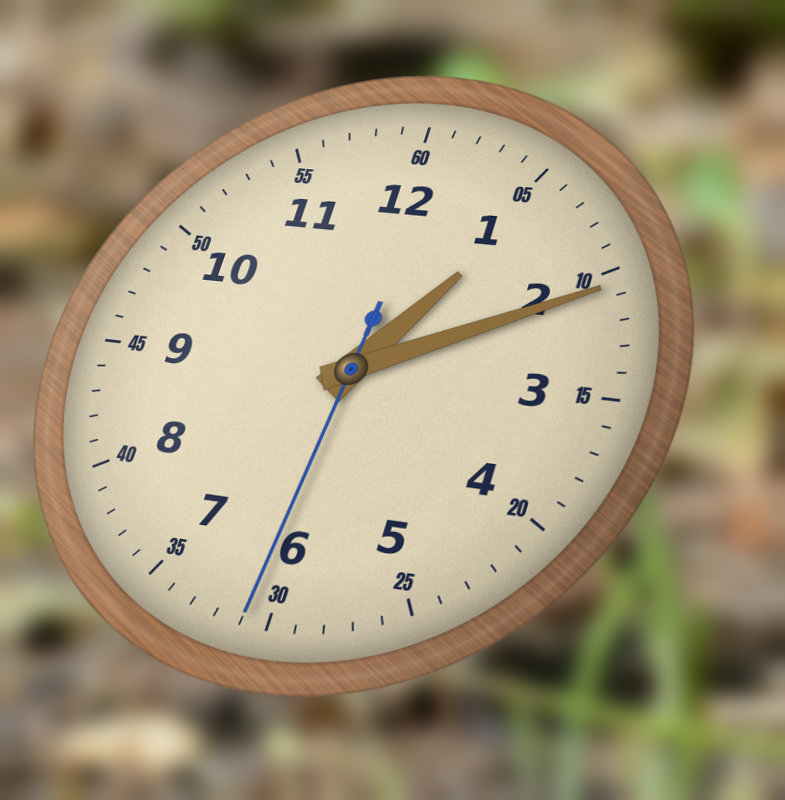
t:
1:10:31
